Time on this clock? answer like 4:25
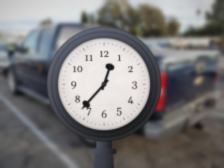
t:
12:37
